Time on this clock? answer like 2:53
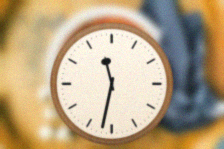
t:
11:32
